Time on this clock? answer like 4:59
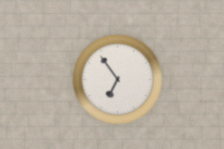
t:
6:54
